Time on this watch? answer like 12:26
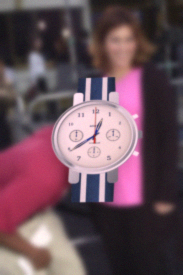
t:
12:39
